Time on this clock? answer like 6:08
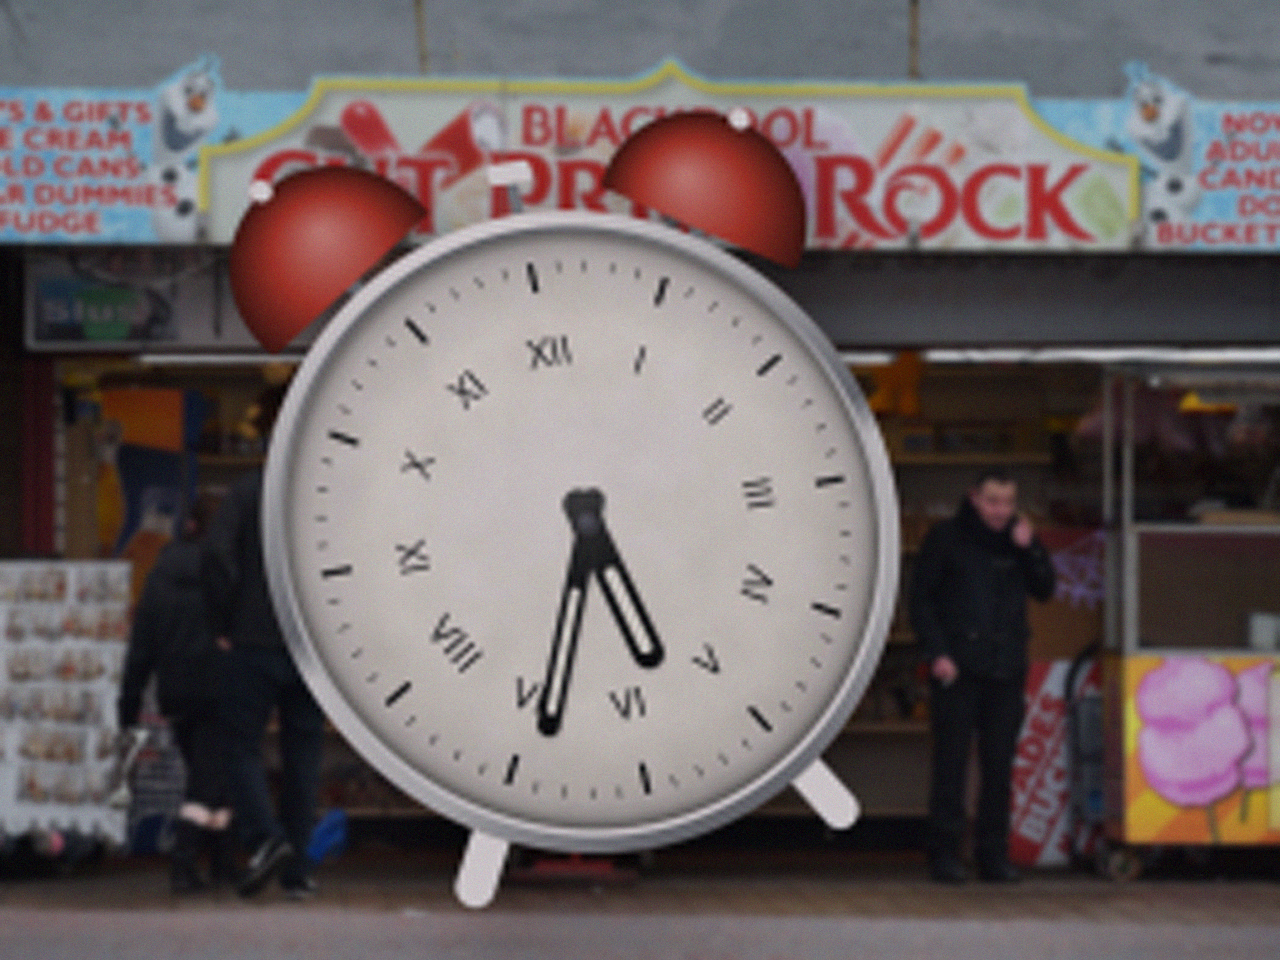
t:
5:34
